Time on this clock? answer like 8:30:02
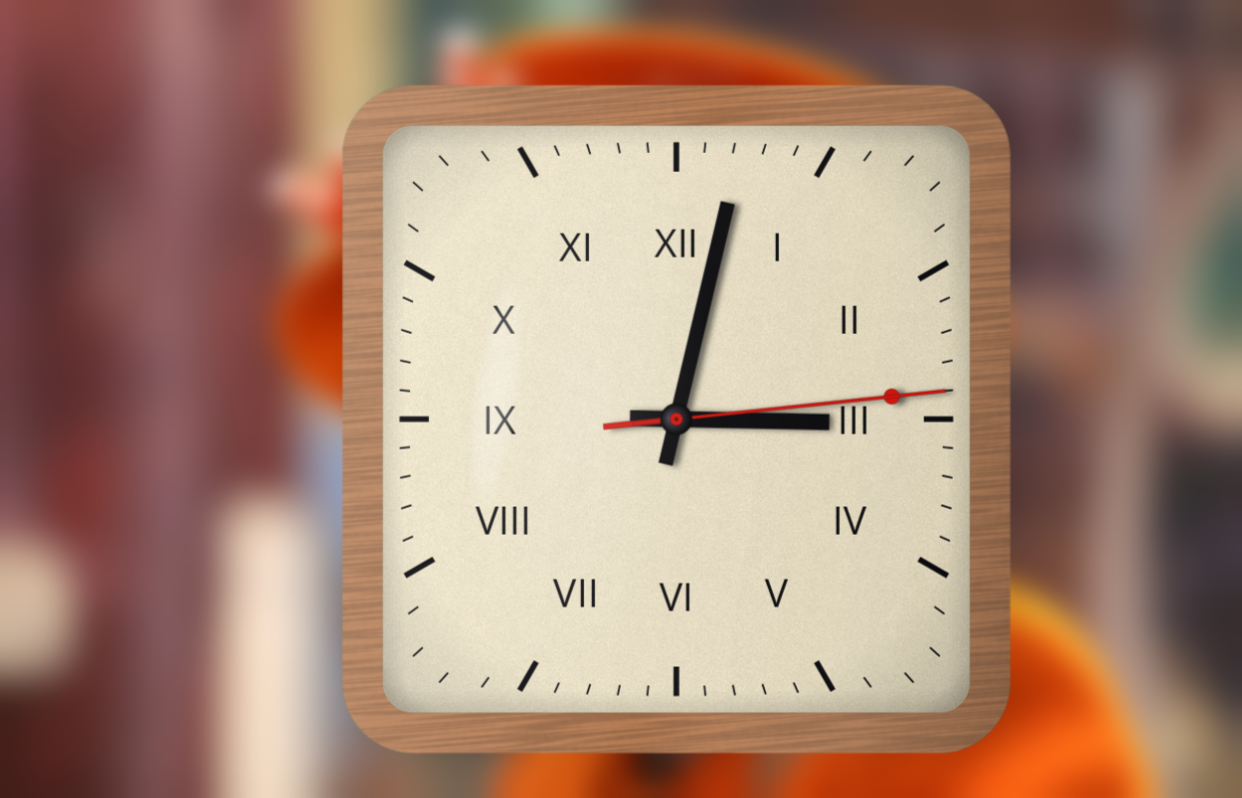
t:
3:02:14
